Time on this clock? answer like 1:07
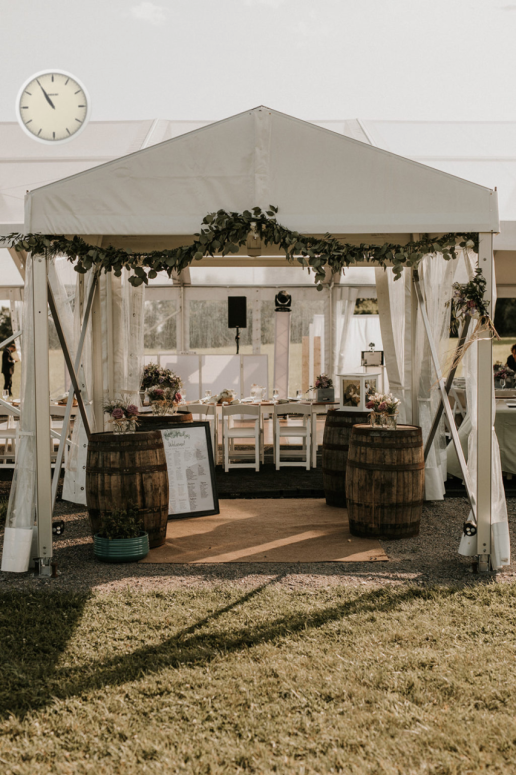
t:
10:55
